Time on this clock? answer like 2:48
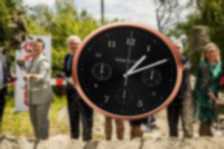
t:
1:10
